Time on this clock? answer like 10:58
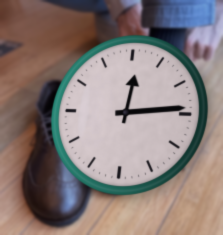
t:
12:14
